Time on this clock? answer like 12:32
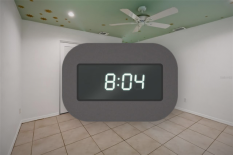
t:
8:04
